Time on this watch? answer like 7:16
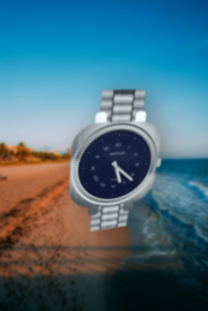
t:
5:22
